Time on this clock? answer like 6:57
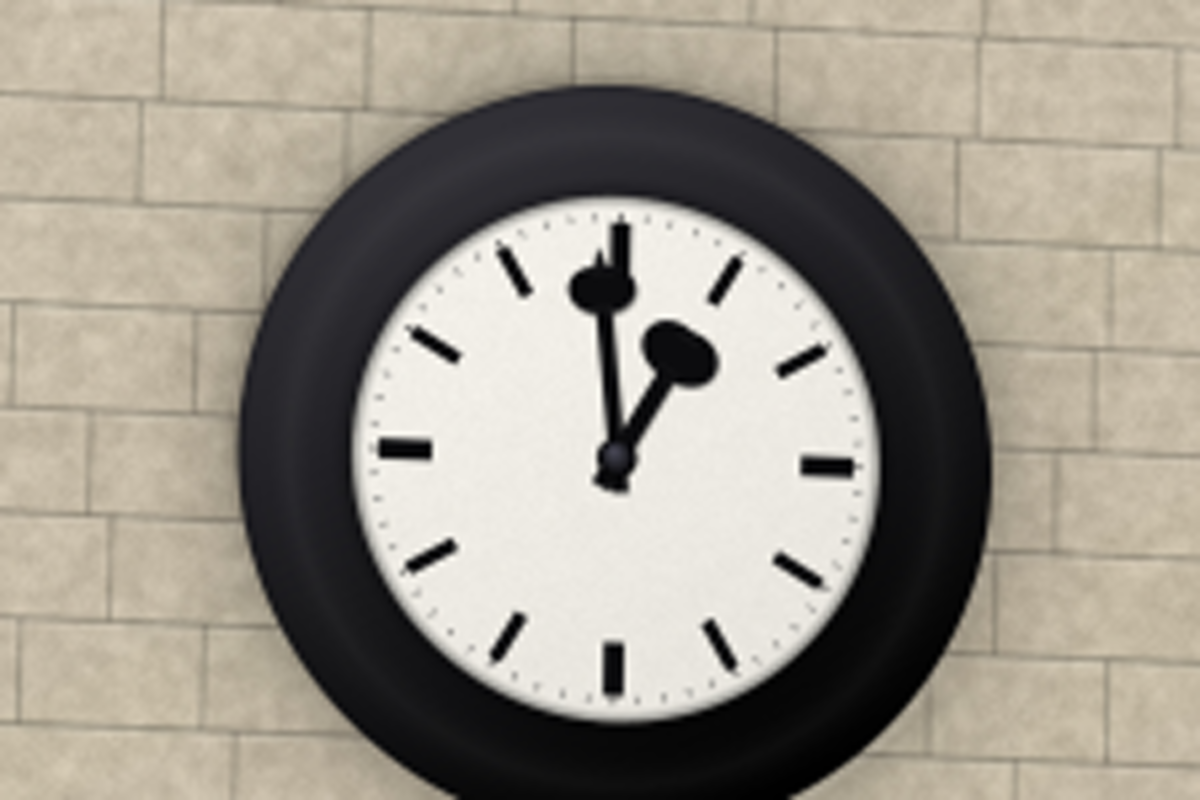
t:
12:59
